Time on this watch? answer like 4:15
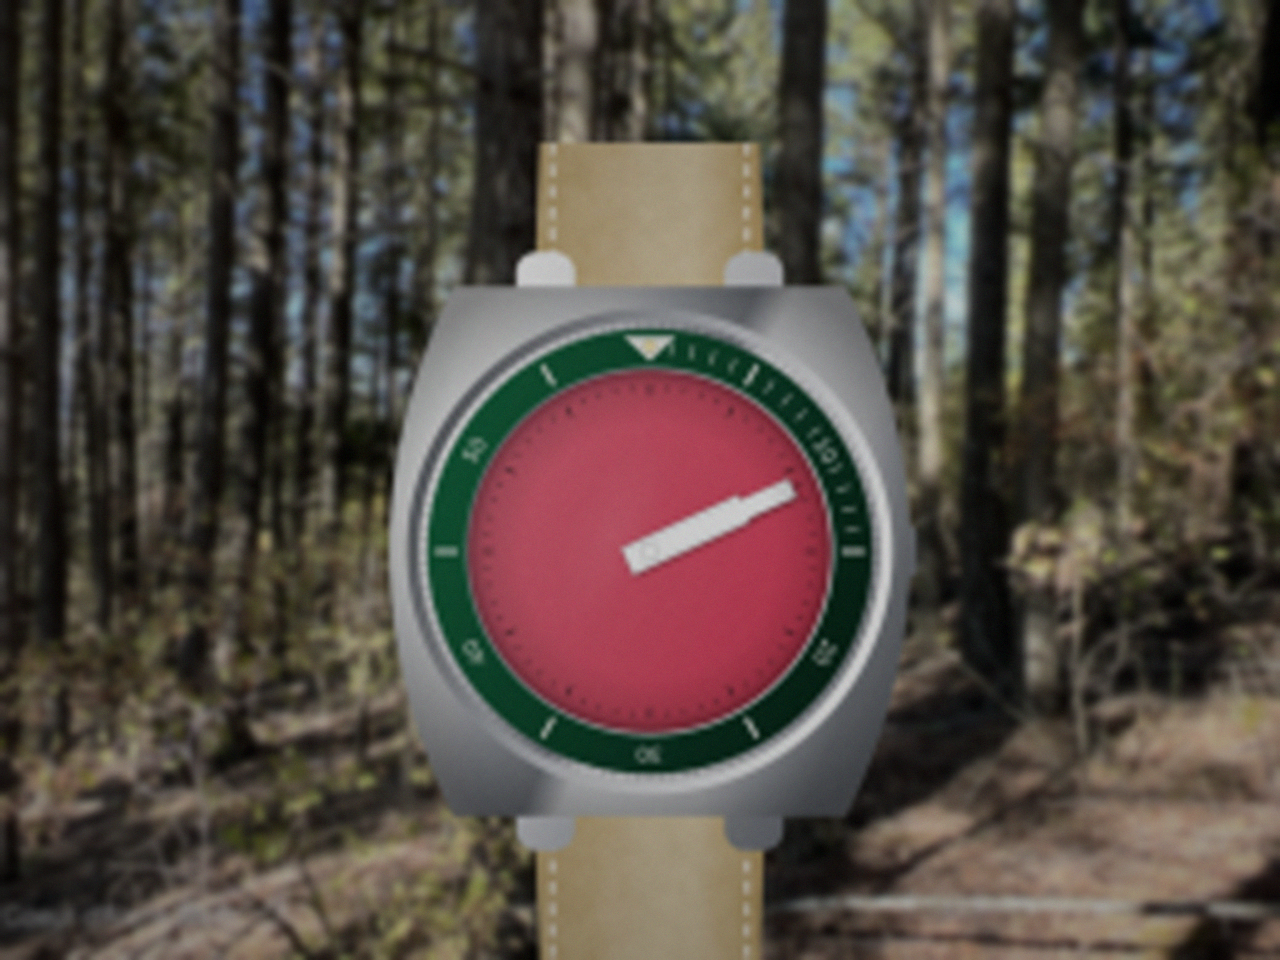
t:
2:11
